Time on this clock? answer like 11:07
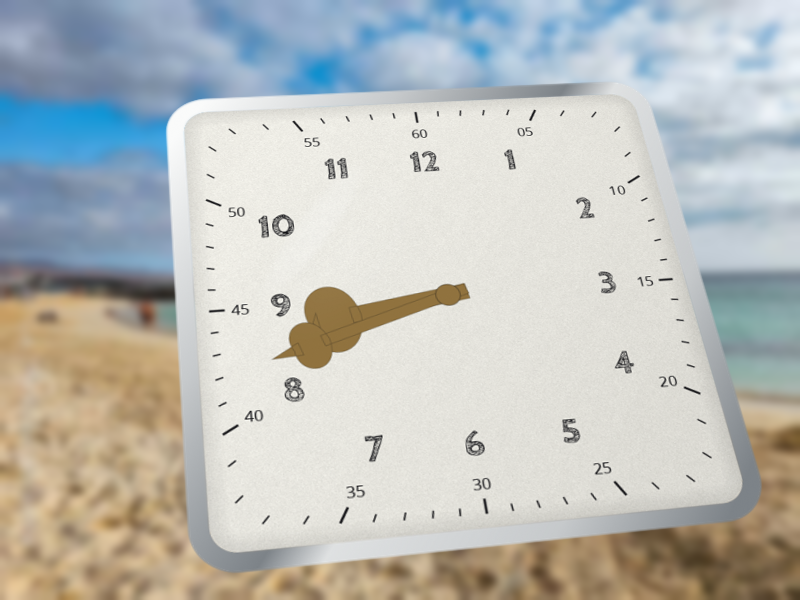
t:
8:42
